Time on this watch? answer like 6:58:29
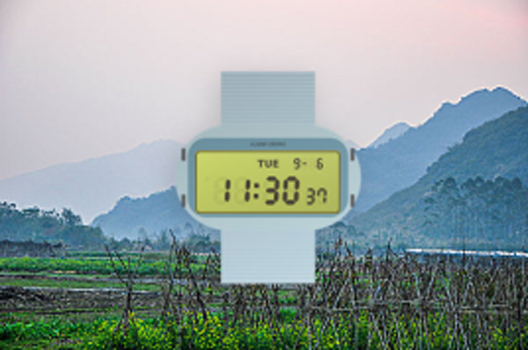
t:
11:30:37
